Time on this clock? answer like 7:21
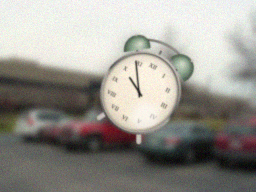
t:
9:54
